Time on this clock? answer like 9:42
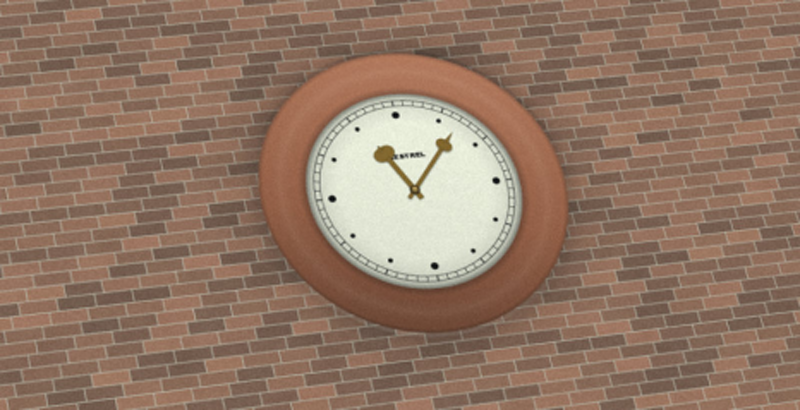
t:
11:07
